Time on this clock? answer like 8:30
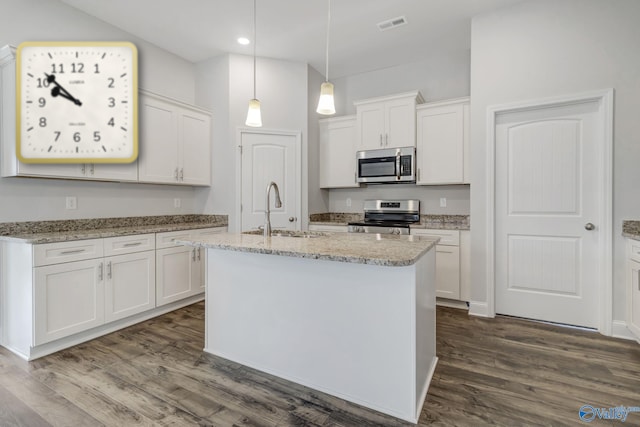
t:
9:52
